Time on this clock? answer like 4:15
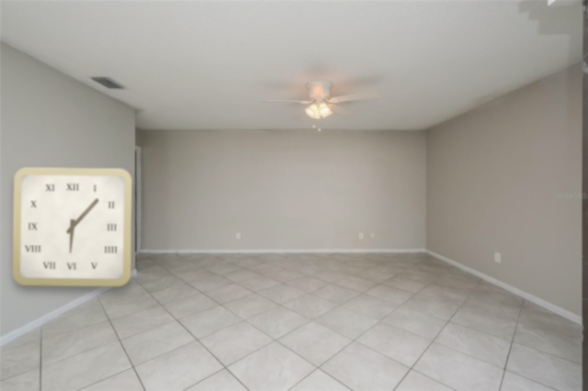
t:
6:07
